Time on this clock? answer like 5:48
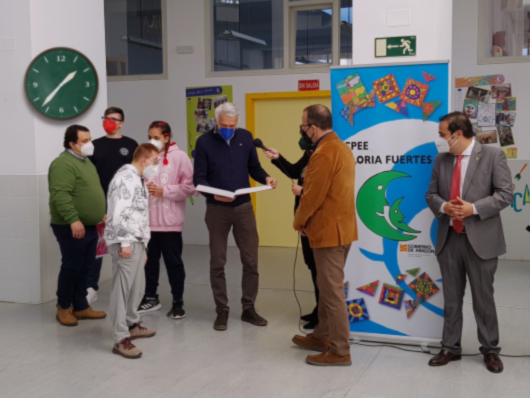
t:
1:37
